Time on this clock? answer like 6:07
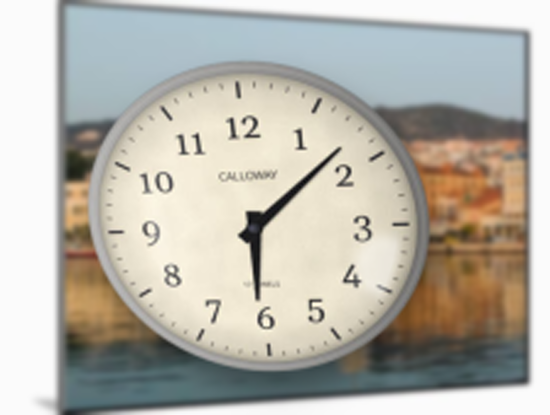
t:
6:08
